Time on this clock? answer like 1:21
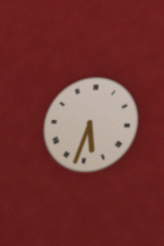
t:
5:32
